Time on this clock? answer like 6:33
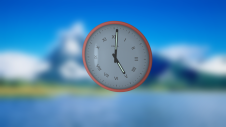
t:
5:01
